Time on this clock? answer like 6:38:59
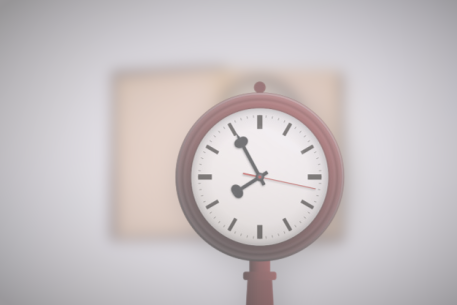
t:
7:55:17
